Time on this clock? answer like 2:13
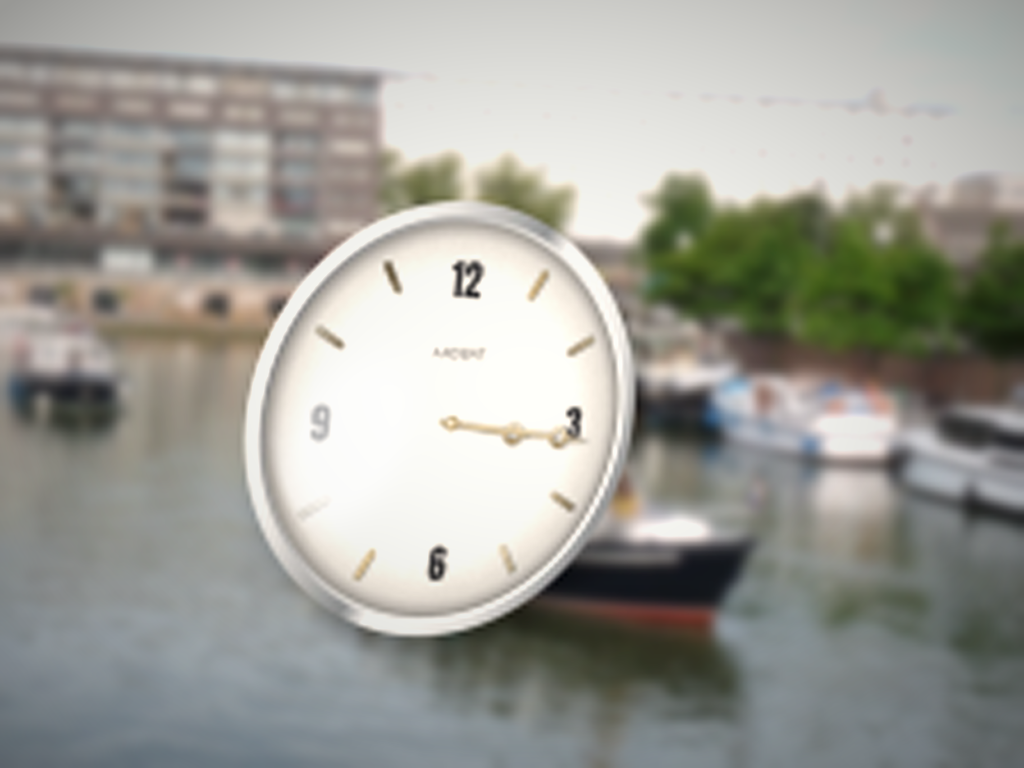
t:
3:16
